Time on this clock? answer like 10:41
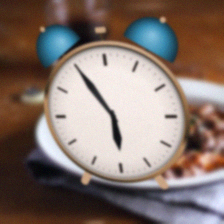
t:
5:55
